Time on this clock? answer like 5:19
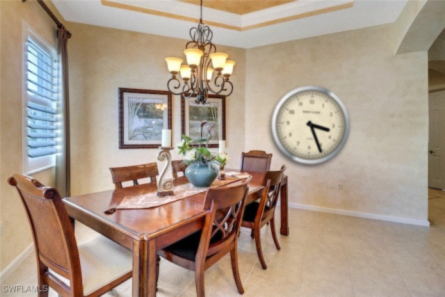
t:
3:26
